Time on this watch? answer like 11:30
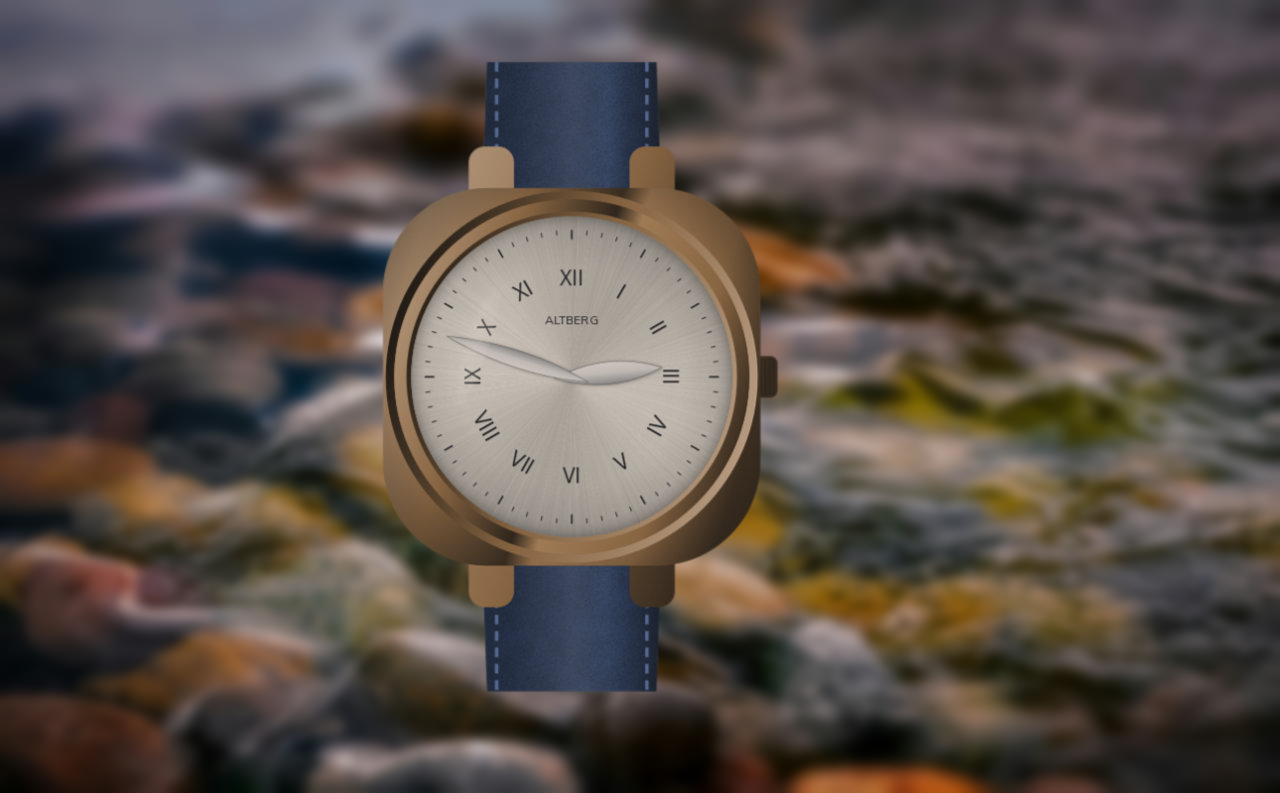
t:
2:48
